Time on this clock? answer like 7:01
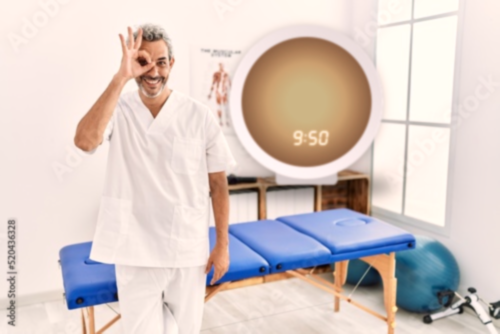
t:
9:50
